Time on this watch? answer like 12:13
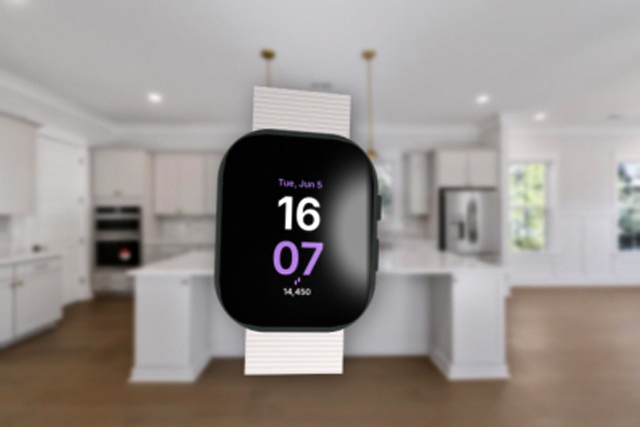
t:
16:07
